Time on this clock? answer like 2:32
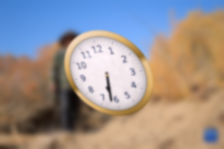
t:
6:32
